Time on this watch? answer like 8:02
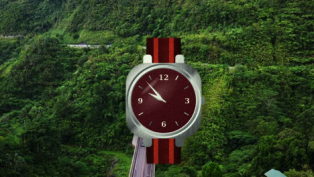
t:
9:53
